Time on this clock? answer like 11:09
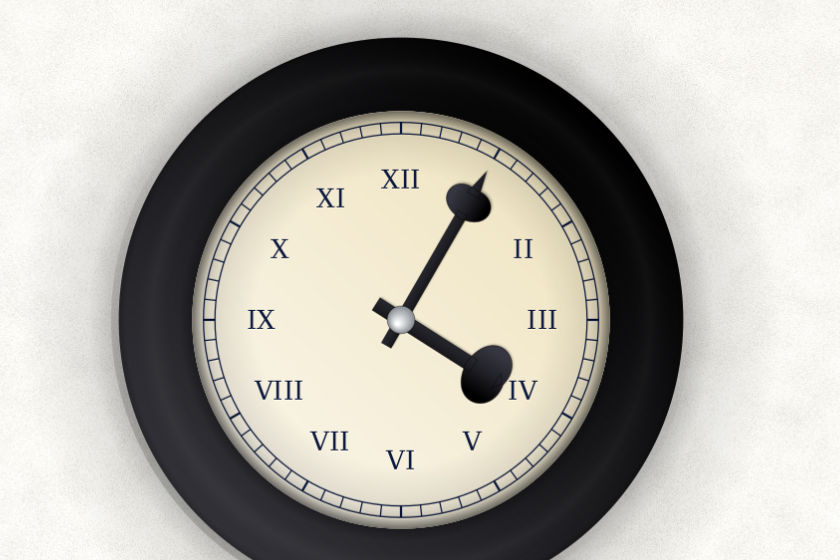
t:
4:05
